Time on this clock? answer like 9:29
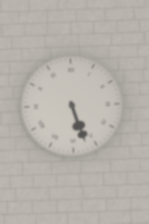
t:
5:27
